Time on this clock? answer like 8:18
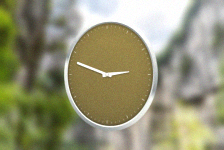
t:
2:48
